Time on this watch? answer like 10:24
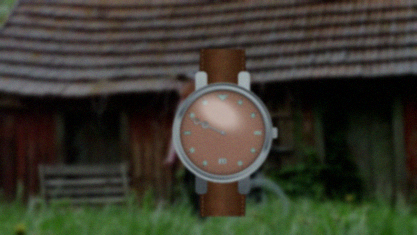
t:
9:49
